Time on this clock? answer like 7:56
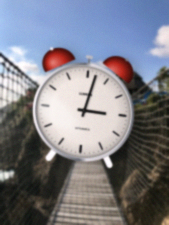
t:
3:02
